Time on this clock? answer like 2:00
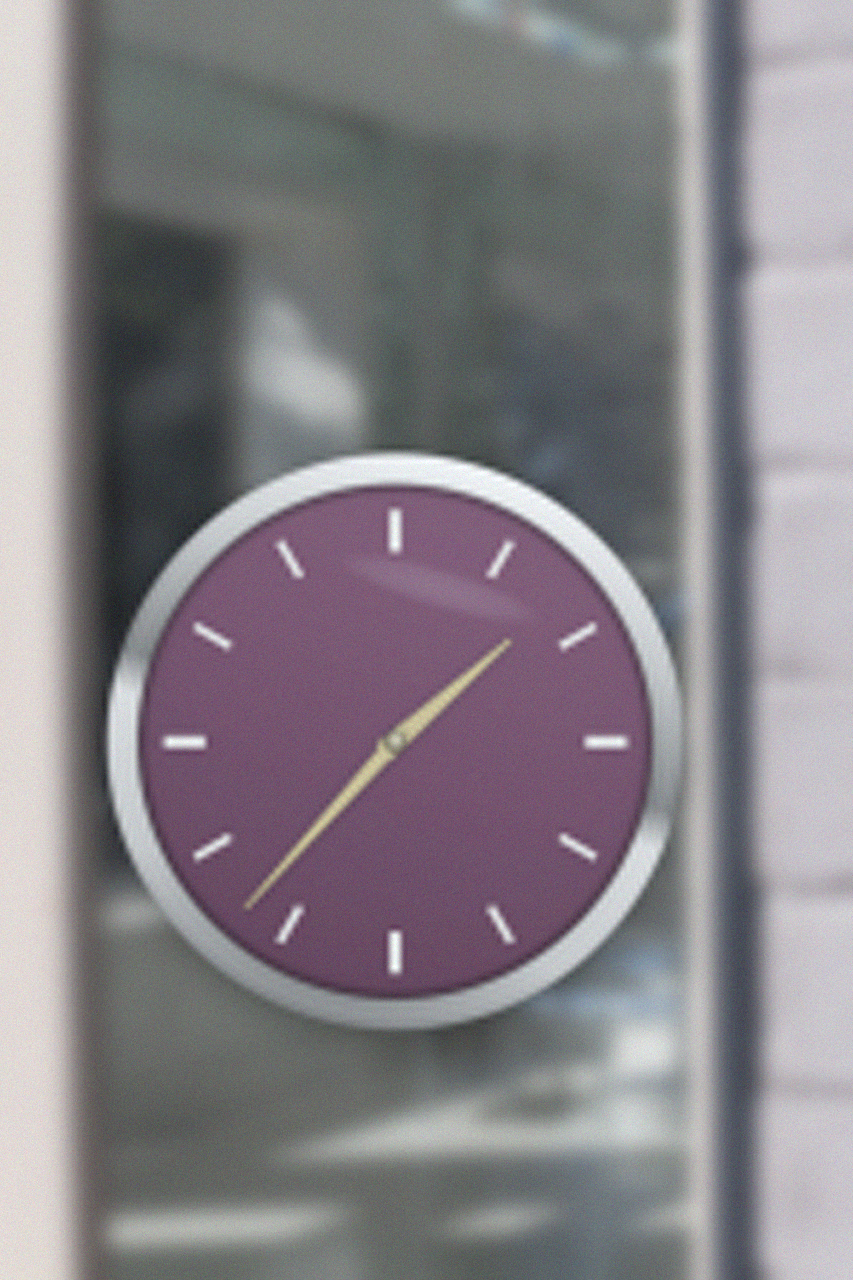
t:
1:37
